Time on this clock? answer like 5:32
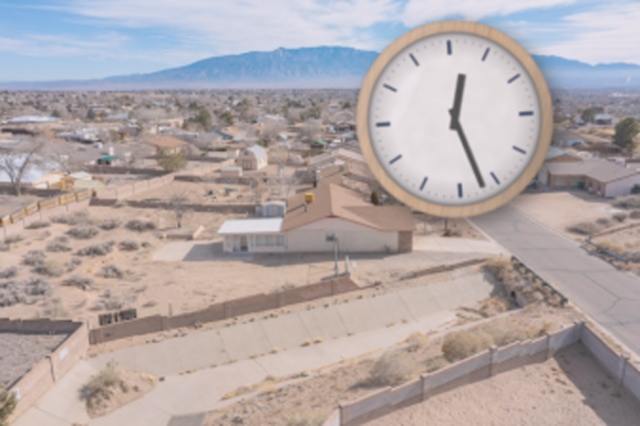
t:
12:27
